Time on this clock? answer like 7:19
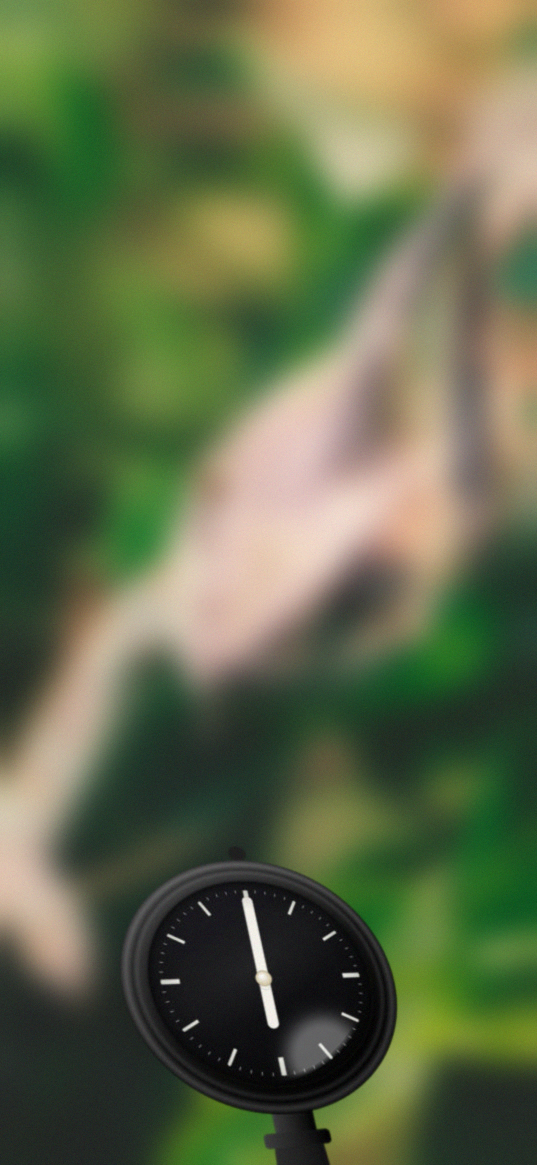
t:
6:00
